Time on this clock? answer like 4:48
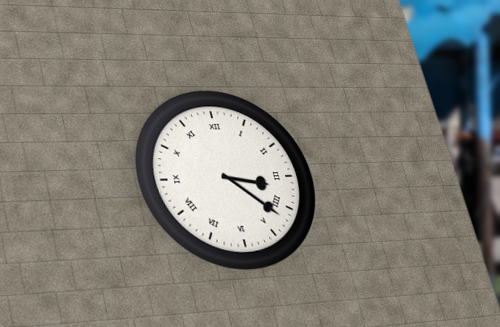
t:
3:22
